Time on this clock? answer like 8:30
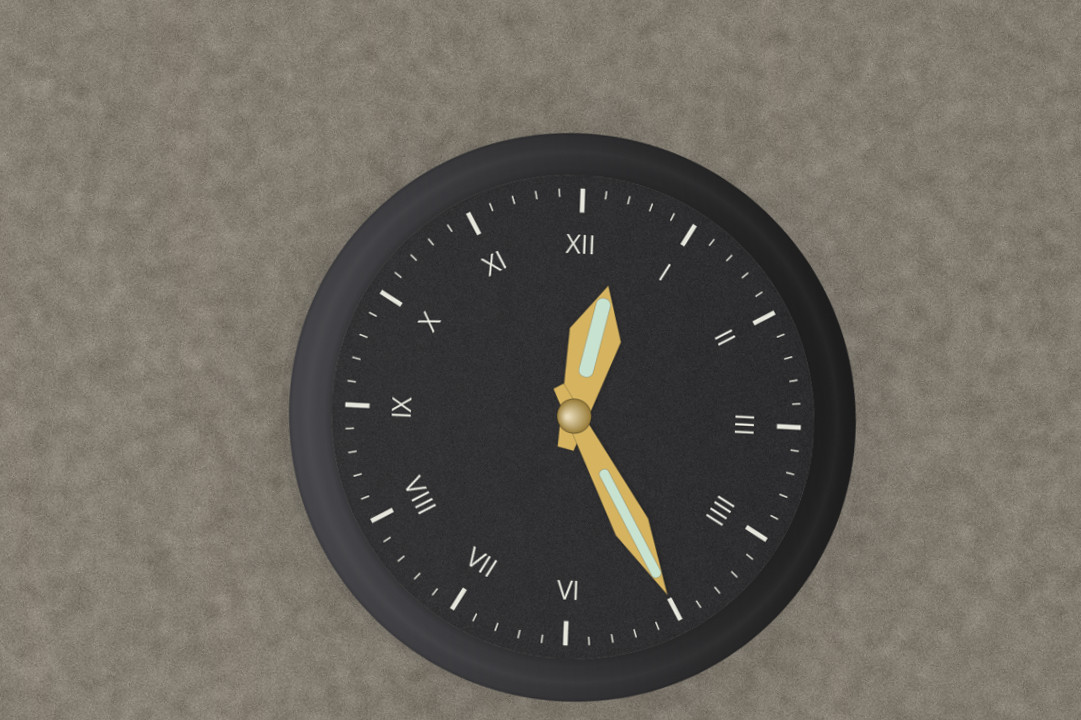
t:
12:25
